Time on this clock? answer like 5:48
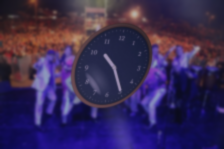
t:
10:25
